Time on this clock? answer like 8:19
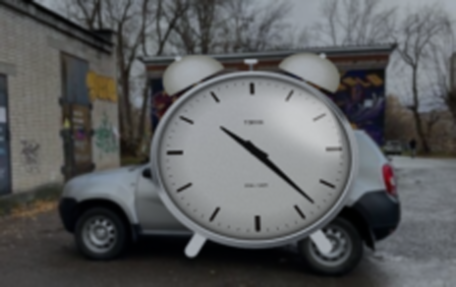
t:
10:23
